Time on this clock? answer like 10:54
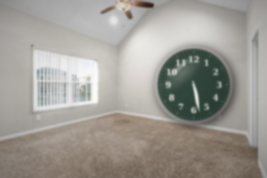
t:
5:28
